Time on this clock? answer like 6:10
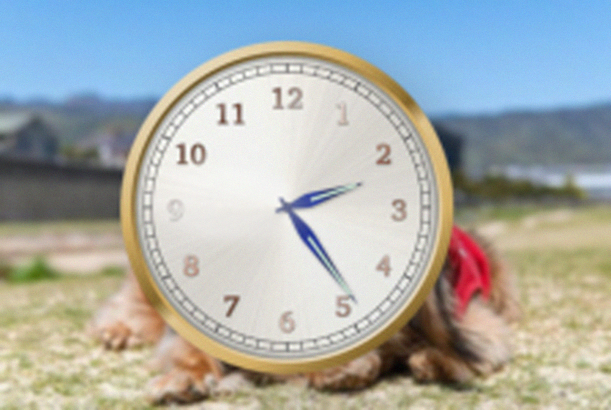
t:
2:24
